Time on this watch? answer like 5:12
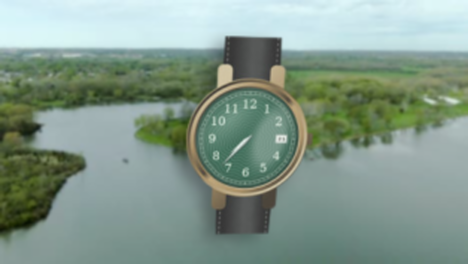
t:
7:37
